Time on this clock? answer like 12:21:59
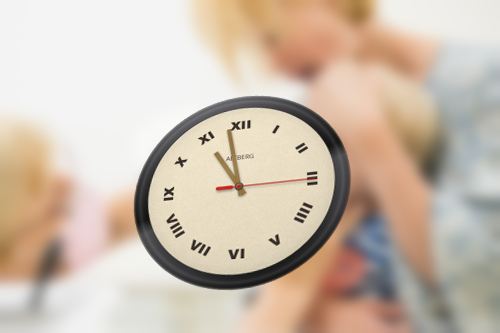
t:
10:58:15
